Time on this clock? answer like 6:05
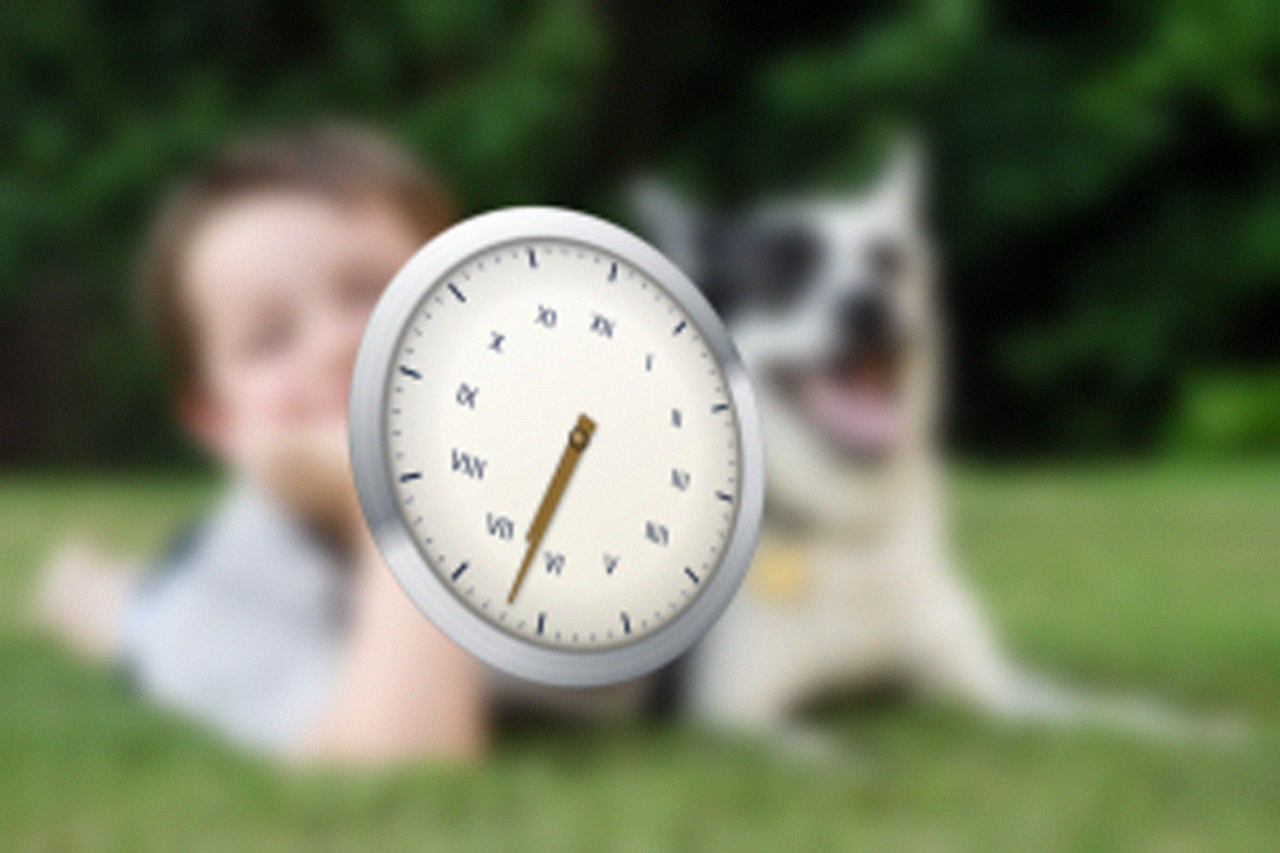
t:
6:32
